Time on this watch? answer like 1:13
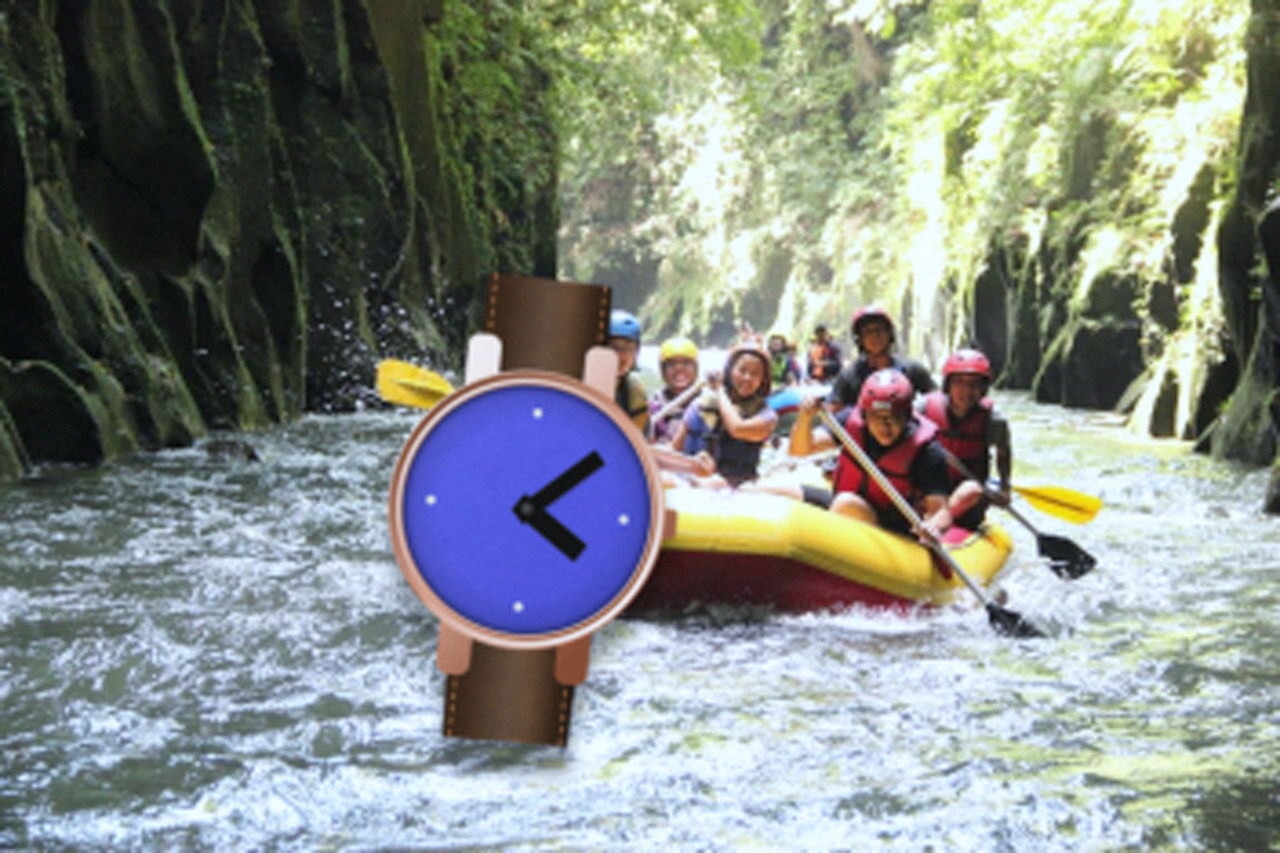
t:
4:08
